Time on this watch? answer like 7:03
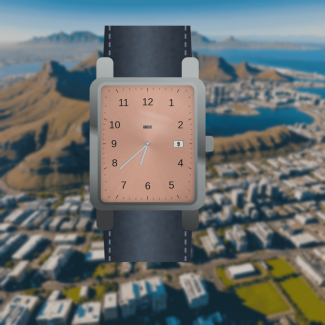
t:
6:38
